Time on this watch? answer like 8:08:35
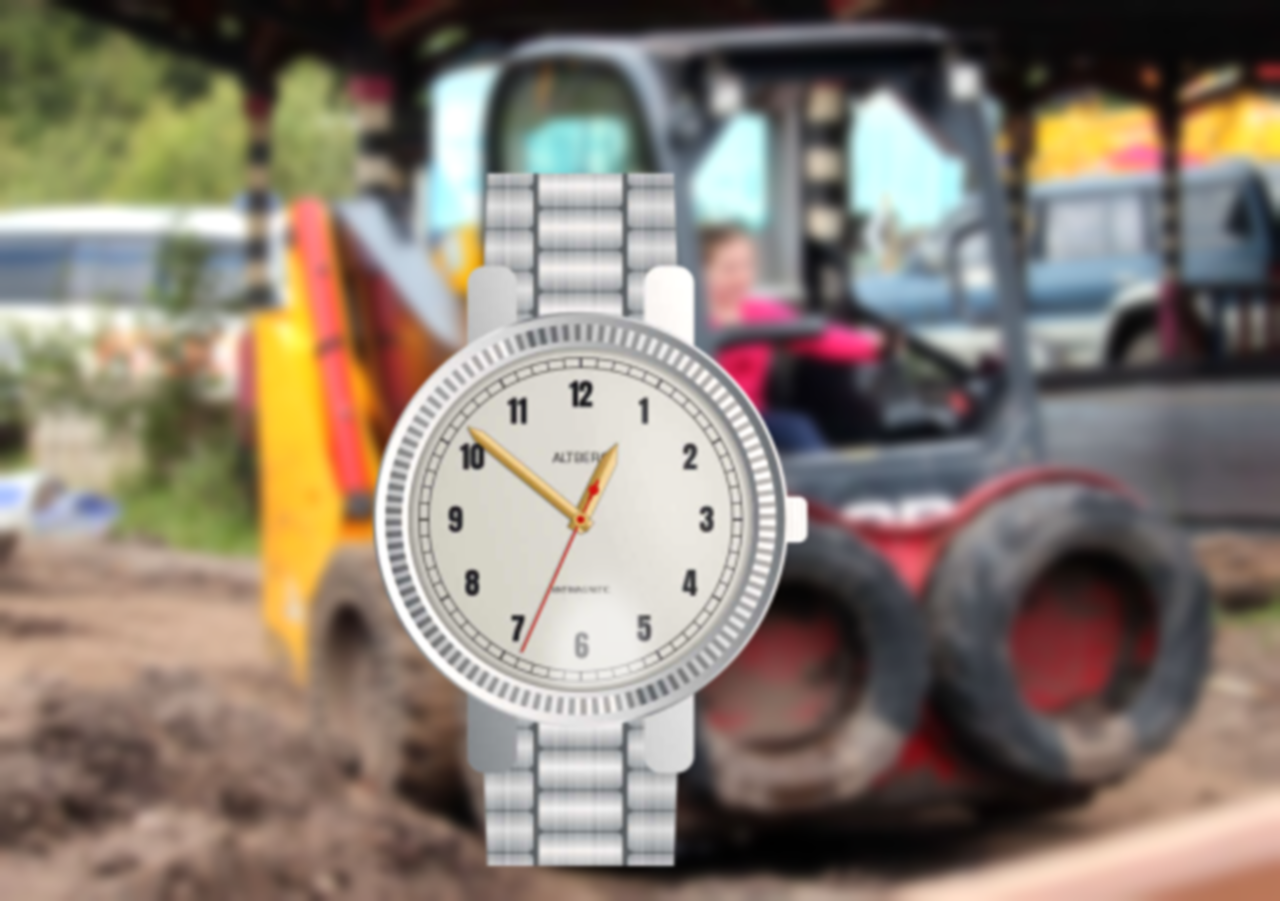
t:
12:51:34
